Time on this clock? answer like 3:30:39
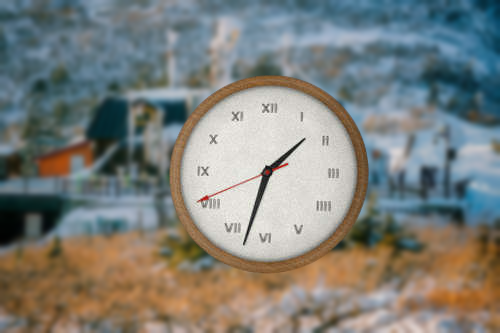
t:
1:32:41
